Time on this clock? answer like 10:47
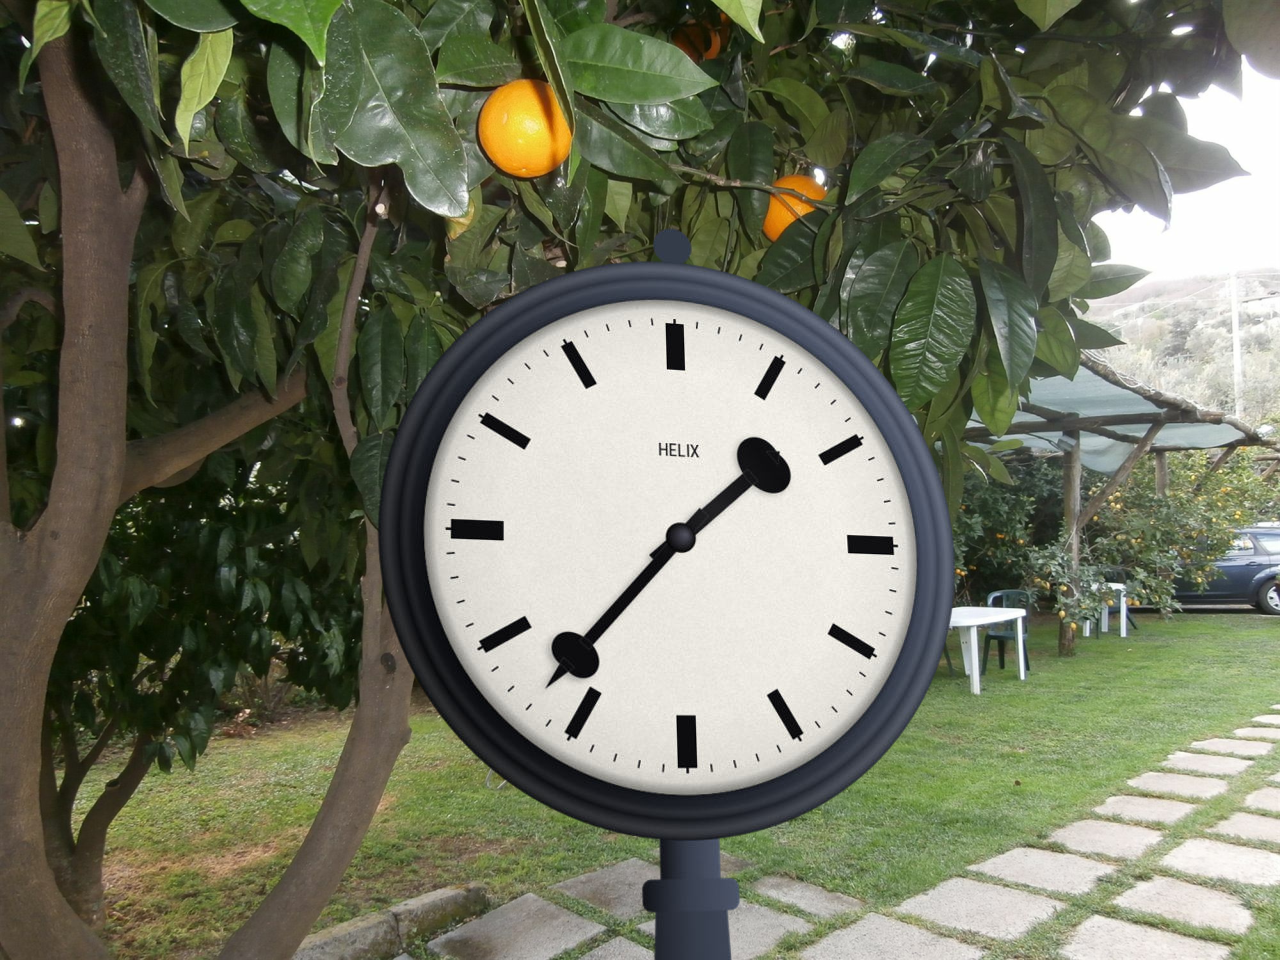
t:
1:37
